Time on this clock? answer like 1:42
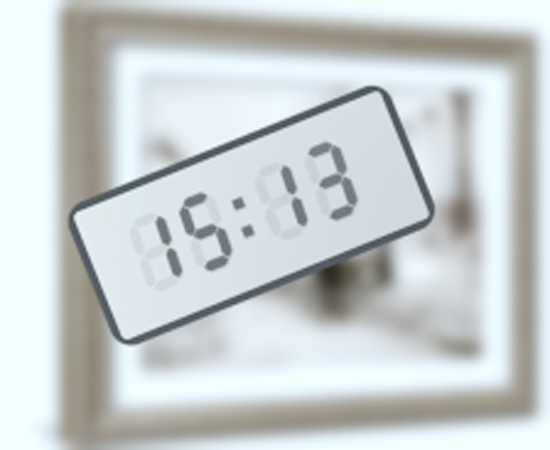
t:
15:13
